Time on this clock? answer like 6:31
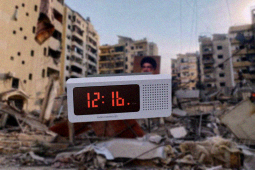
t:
12:16
